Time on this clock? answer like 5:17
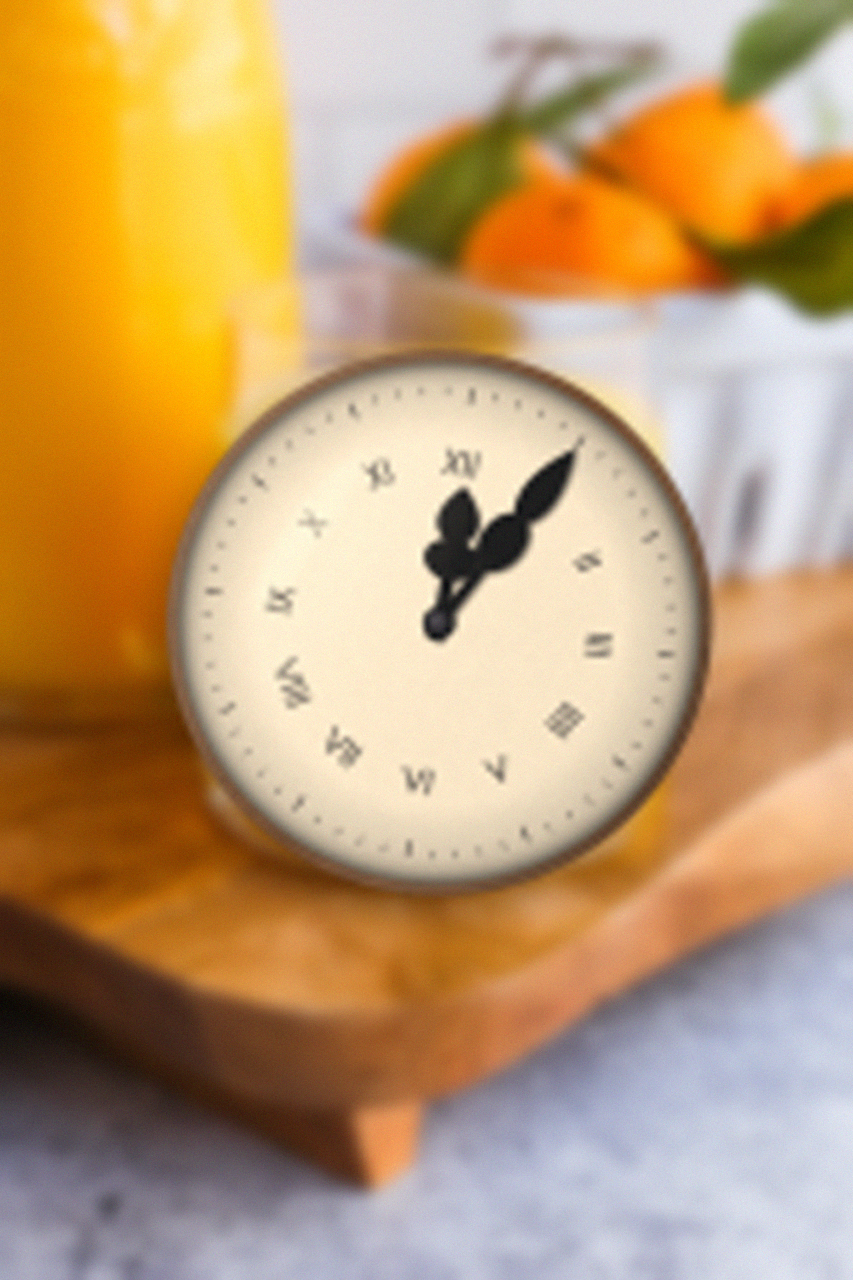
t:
12:05
